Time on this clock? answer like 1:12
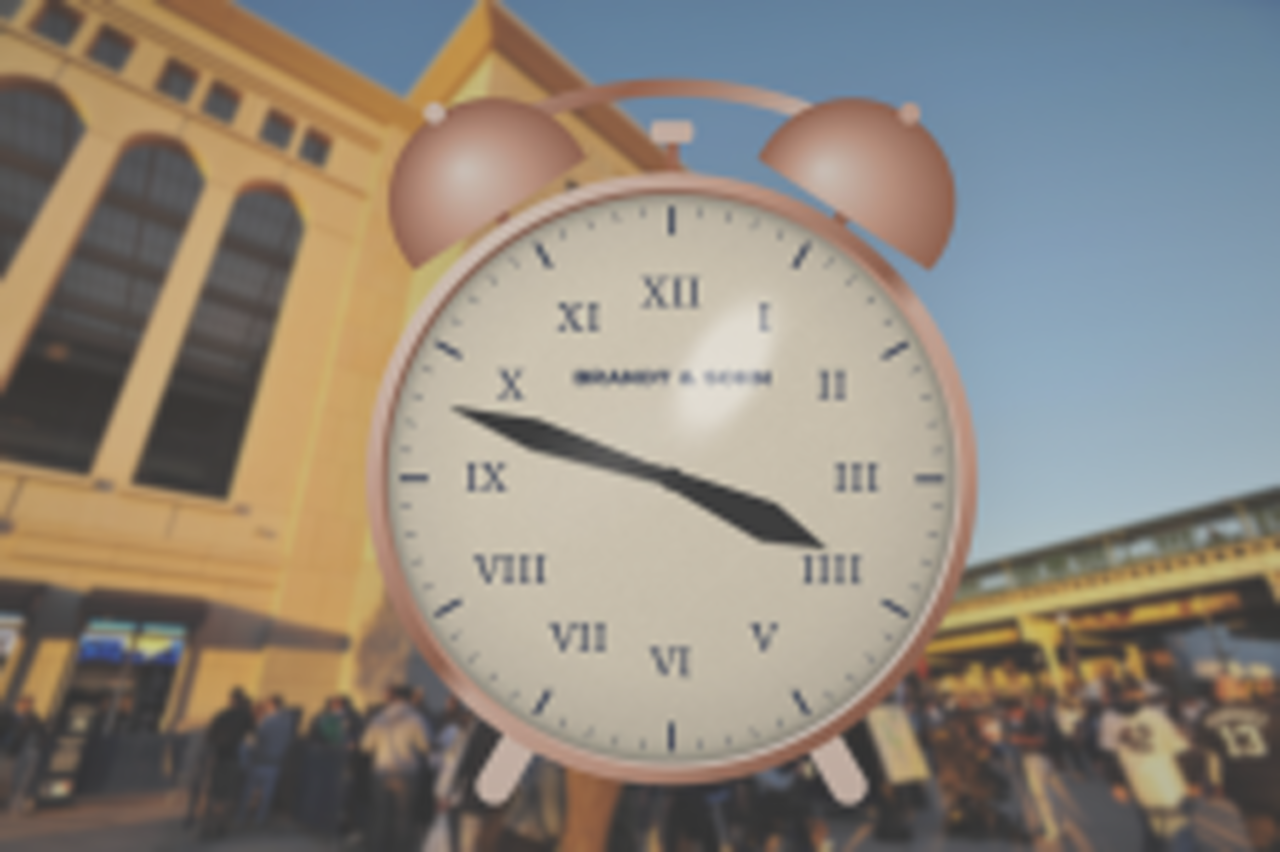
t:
3:48
